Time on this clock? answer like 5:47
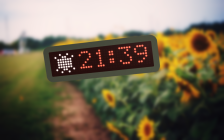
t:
21:39
